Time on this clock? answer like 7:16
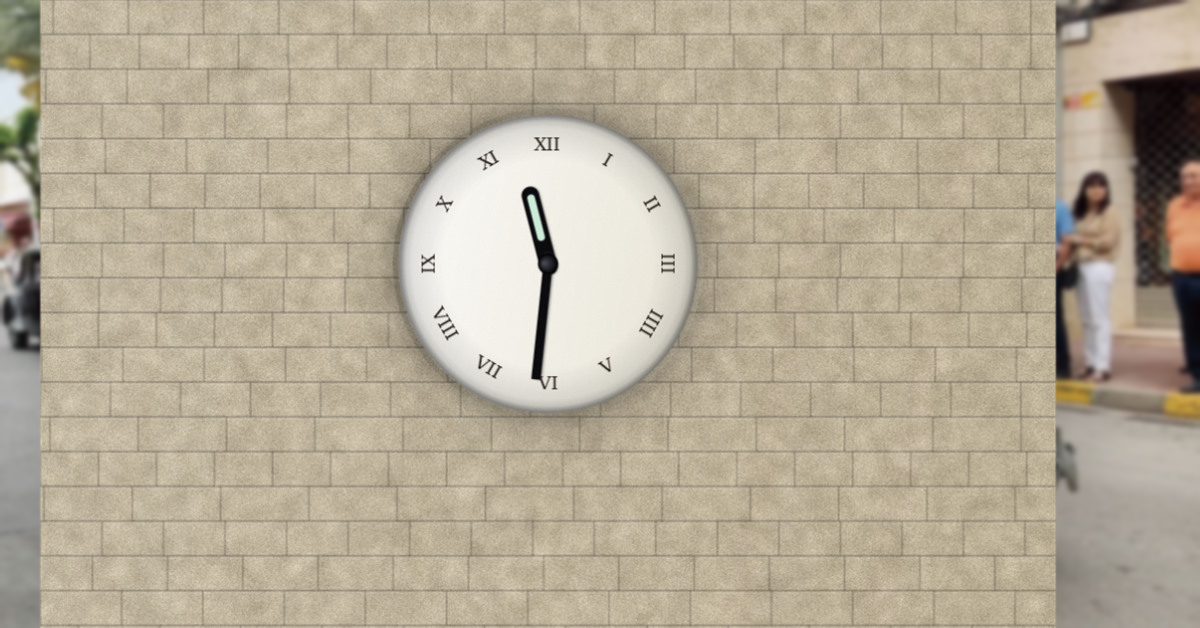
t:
11:31
